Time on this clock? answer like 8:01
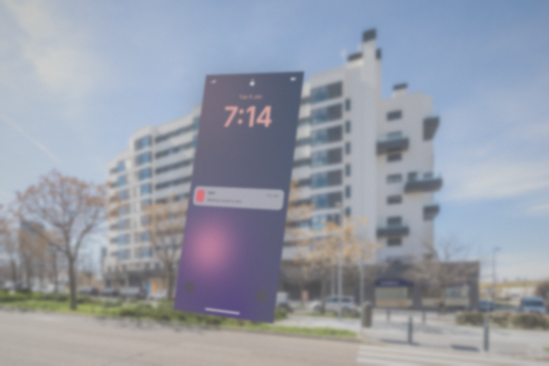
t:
7:14
